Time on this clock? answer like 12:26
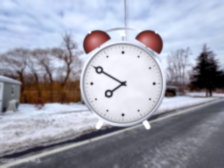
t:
7:50
